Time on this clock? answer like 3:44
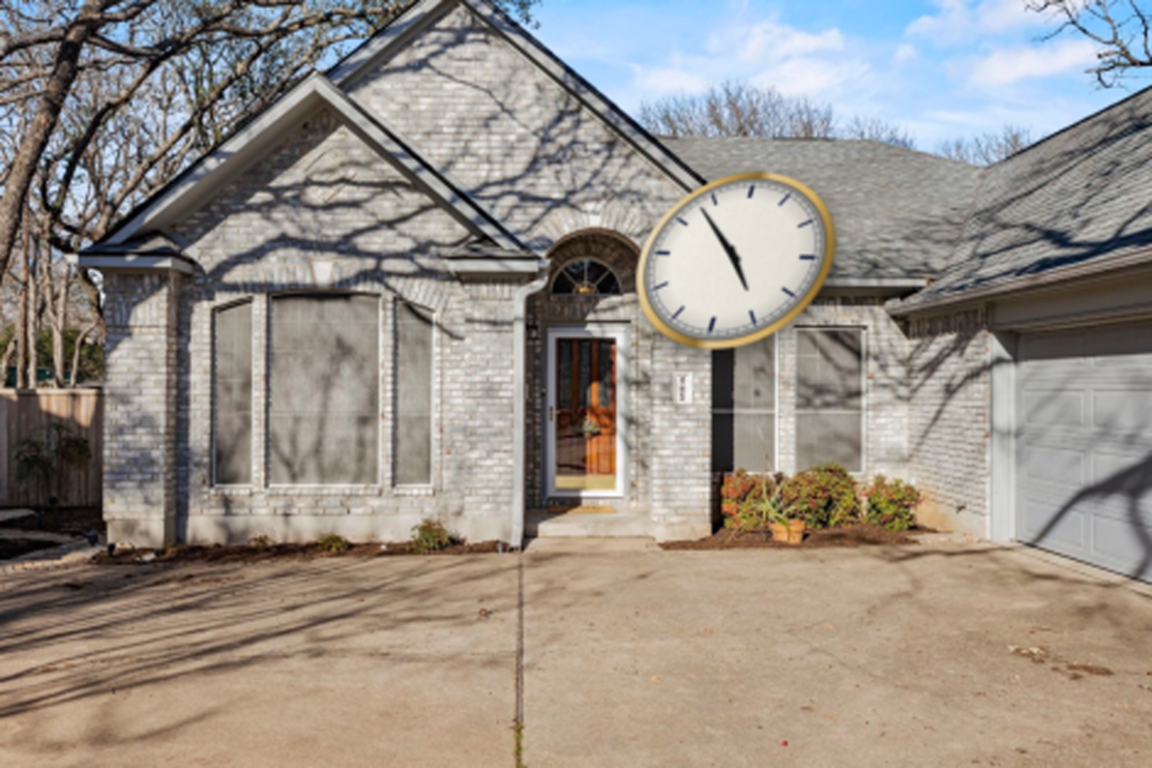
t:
4:53
